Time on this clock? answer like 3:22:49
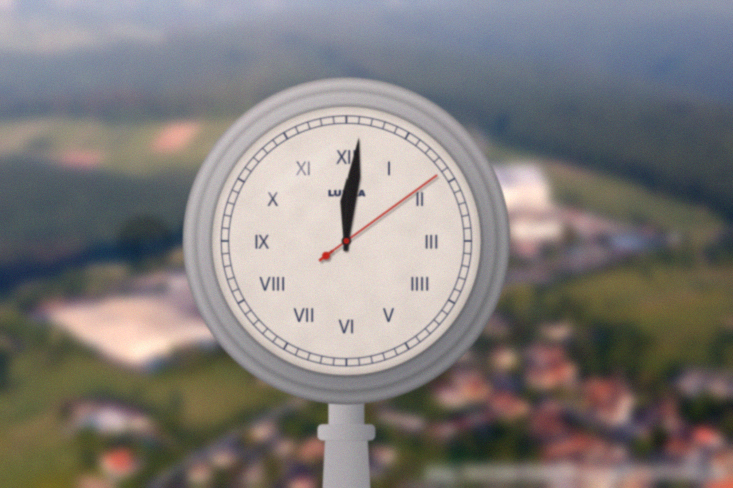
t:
12:01:09
